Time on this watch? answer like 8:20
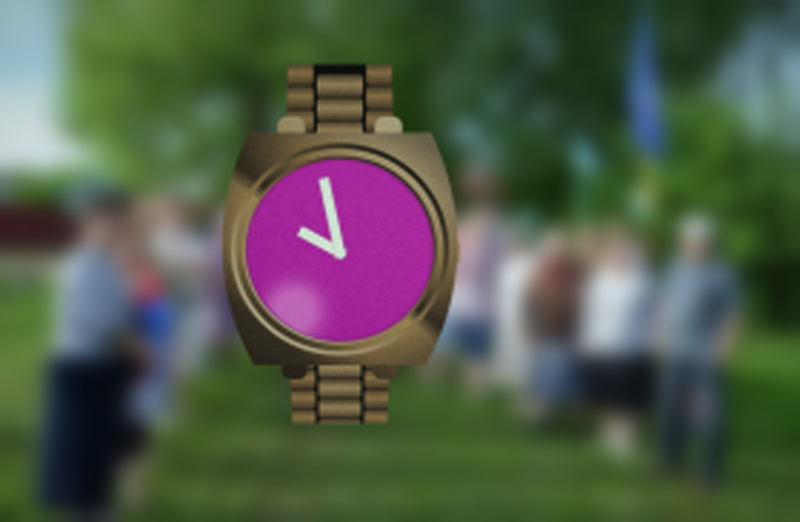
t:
9:58
